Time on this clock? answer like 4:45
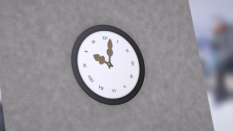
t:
10:02
